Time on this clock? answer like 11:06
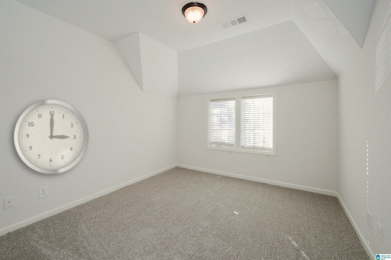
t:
3:00
